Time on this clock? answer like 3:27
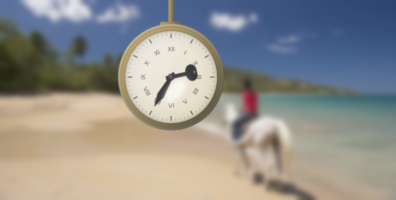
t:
2:35
